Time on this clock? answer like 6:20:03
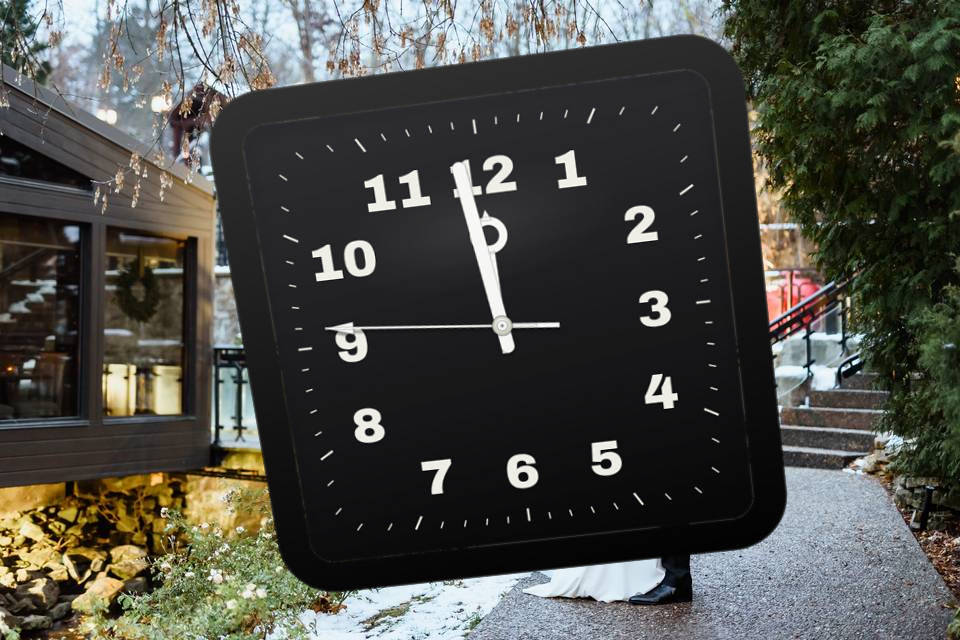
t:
11:58:46
